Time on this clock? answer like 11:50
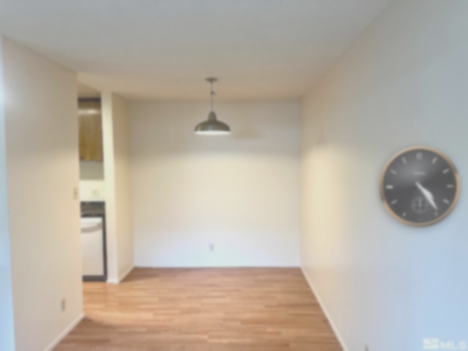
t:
4:24
